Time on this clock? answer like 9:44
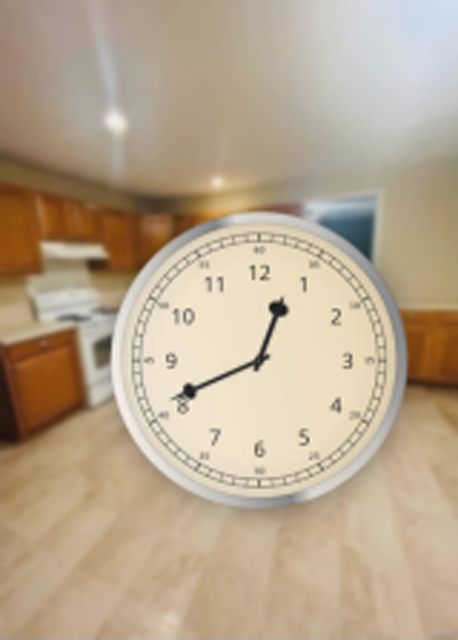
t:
12:41
